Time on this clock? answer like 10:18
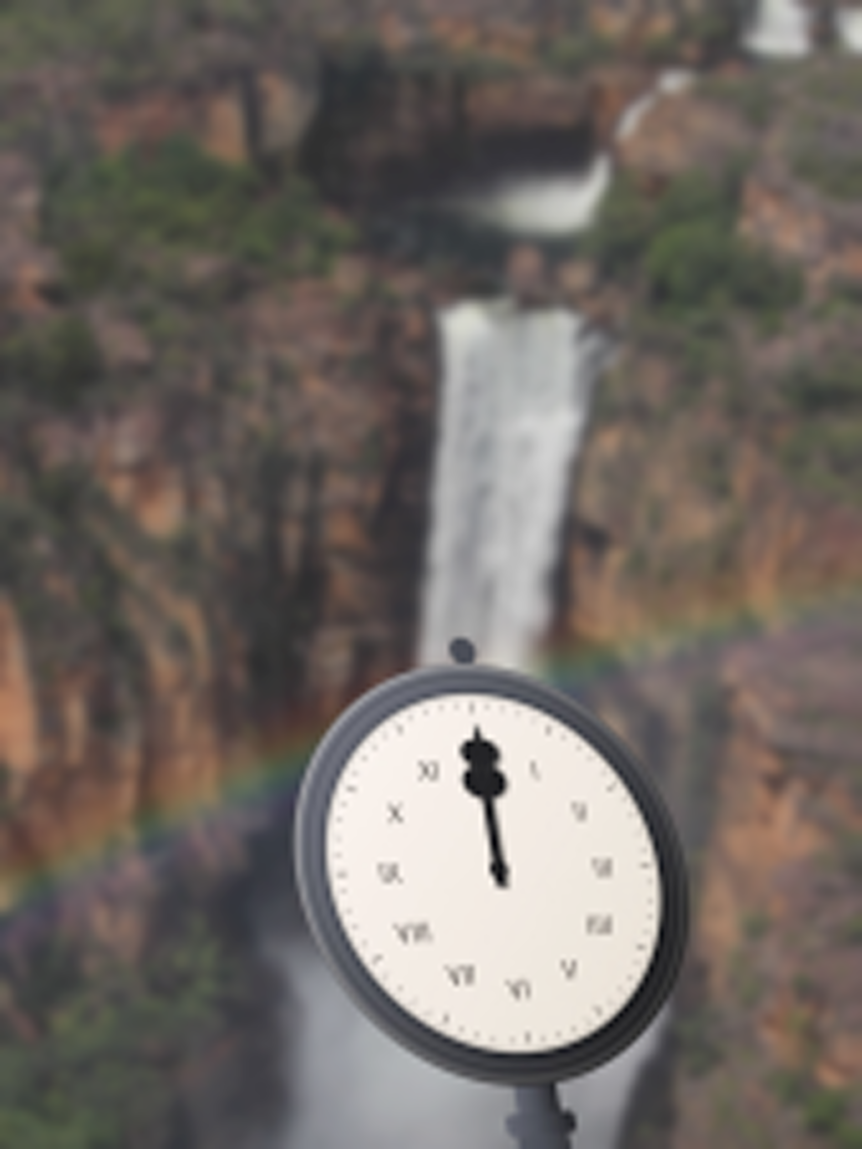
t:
12:00
